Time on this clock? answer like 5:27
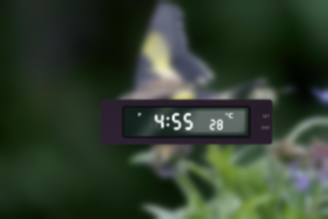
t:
4:55
